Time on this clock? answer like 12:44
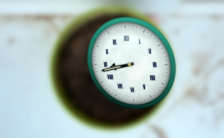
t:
8:43
